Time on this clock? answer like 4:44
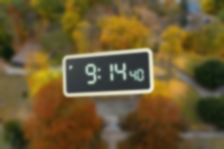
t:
9:14
